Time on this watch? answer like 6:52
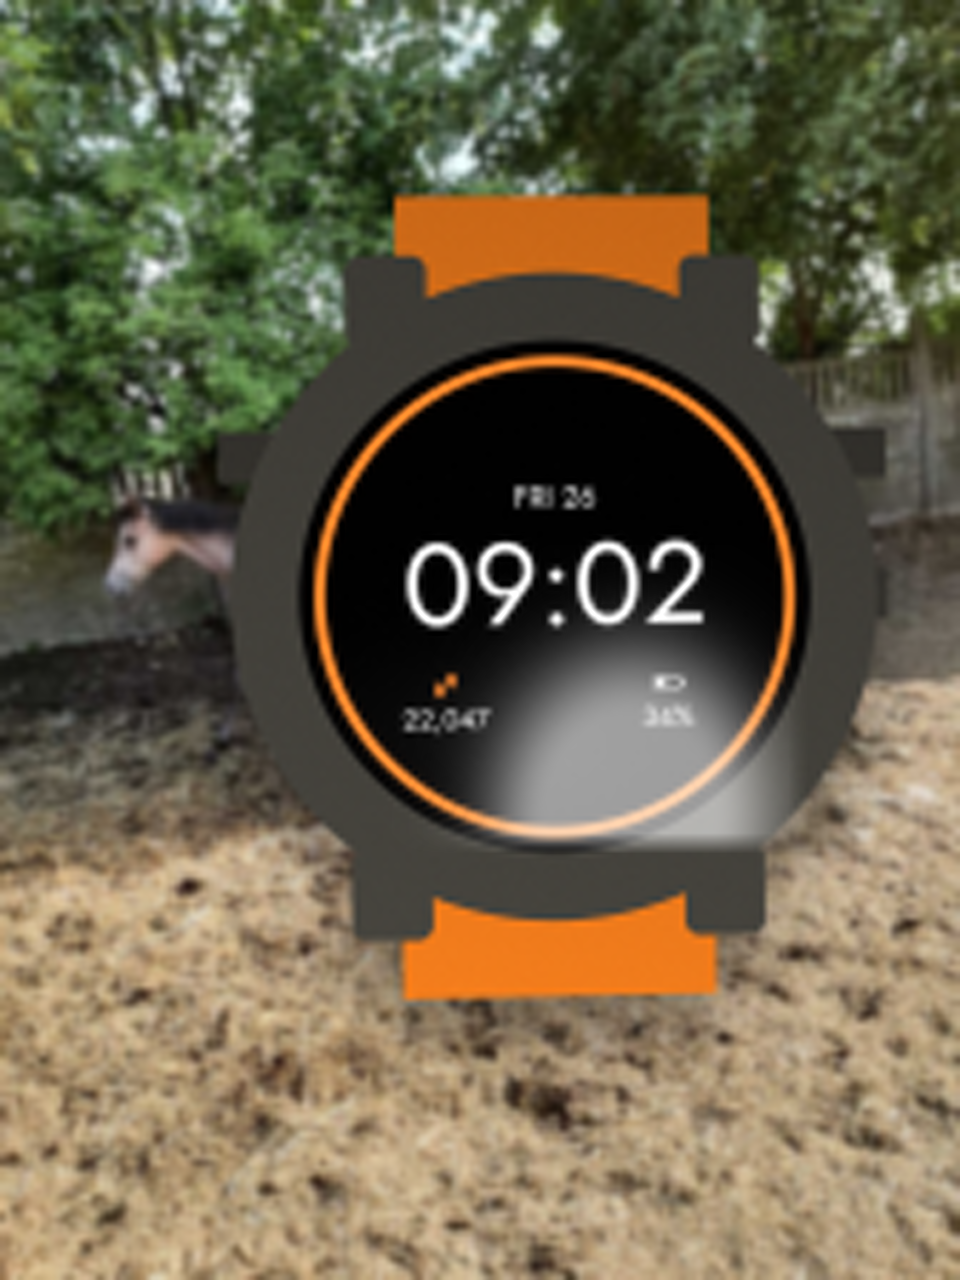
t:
9:02
